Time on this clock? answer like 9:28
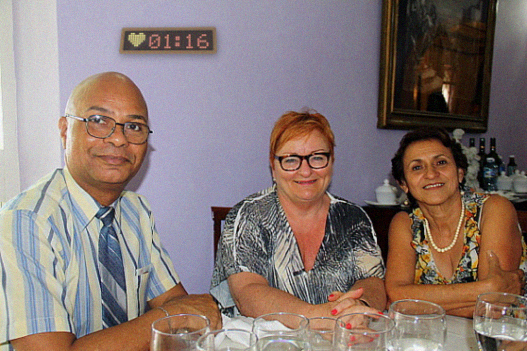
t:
1:16
